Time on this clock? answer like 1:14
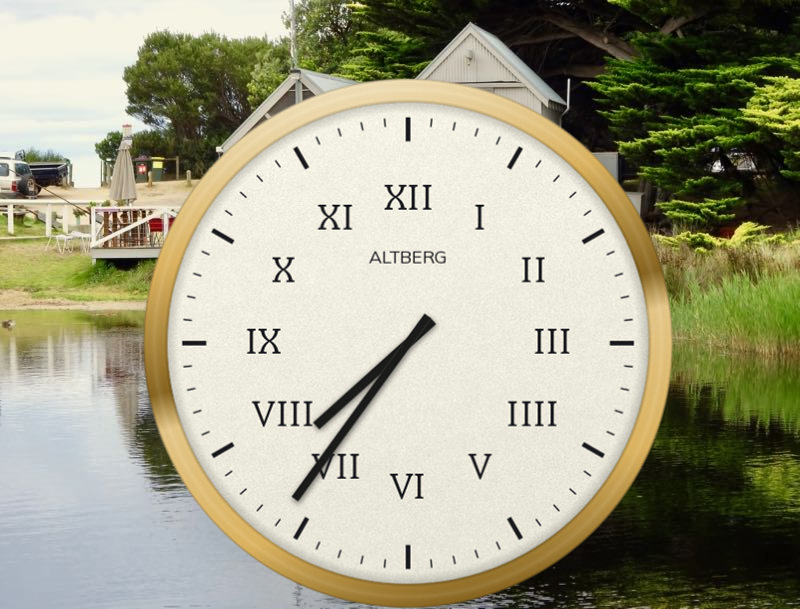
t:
7:36
